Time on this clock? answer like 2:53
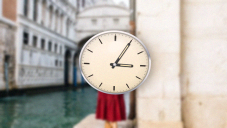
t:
3:05
